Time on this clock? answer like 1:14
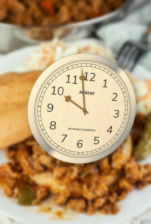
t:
9:58
